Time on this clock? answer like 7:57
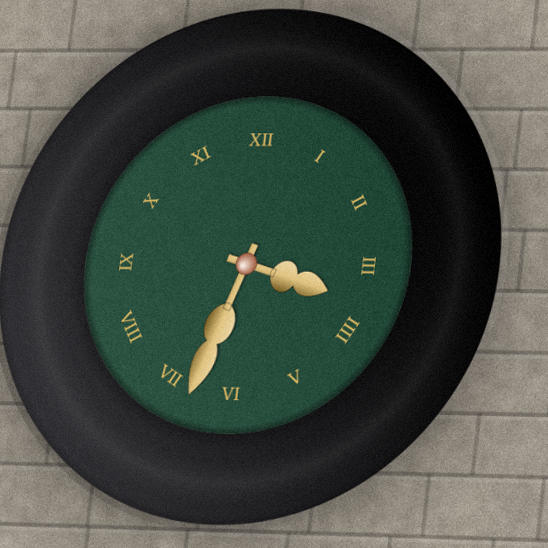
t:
3:33
